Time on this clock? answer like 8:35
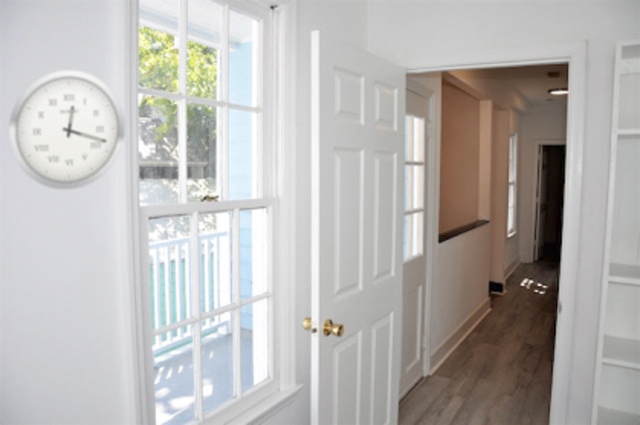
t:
12:18
